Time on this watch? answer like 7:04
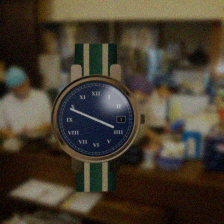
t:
3:49
